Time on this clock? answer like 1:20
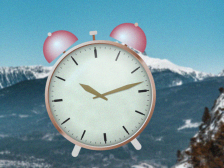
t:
10:13
